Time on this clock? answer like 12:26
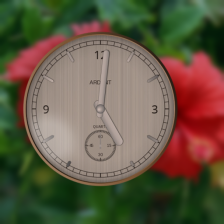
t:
5:01
